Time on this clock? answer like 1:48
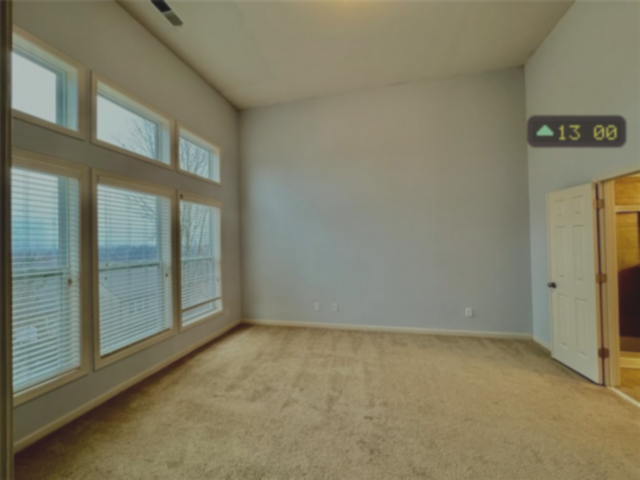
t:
13:00
